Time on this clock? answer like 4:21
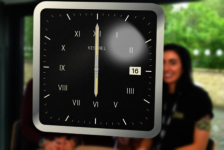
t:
6:00
